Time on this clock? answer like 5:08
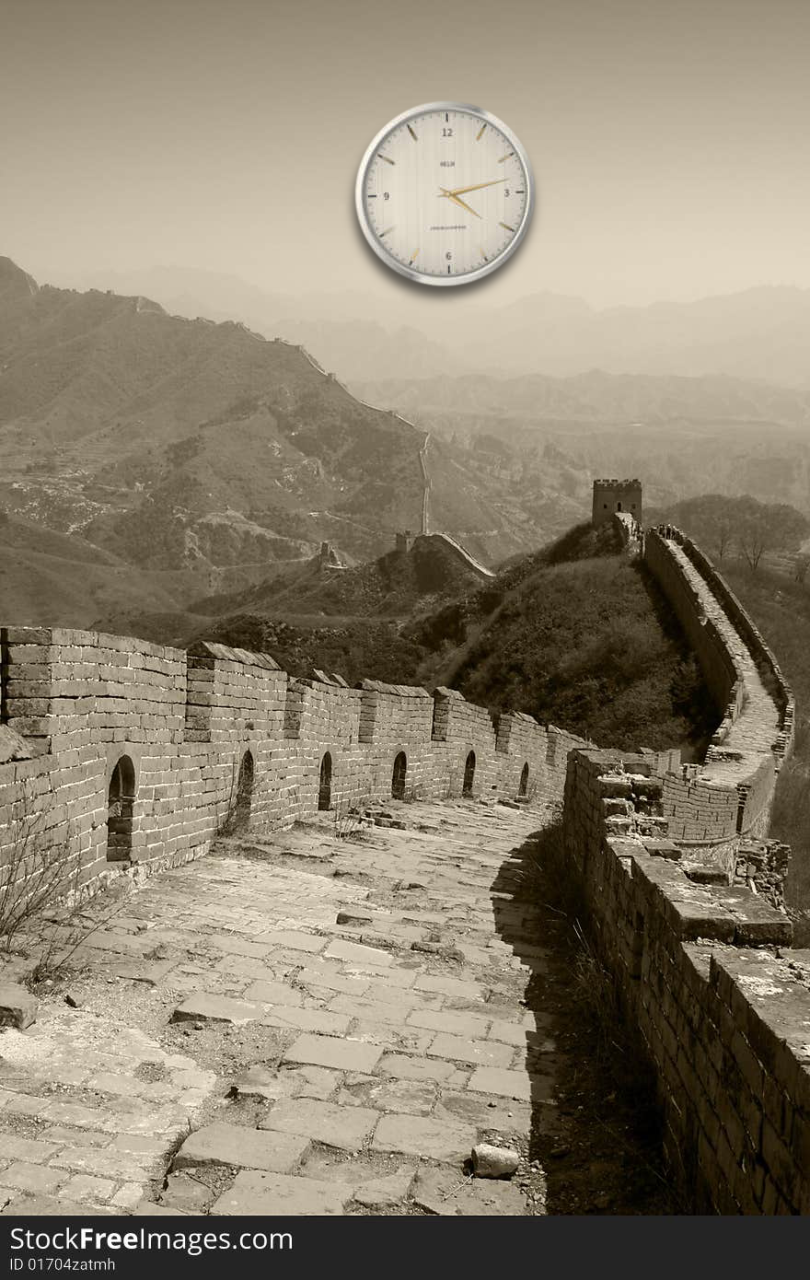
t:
4:13
